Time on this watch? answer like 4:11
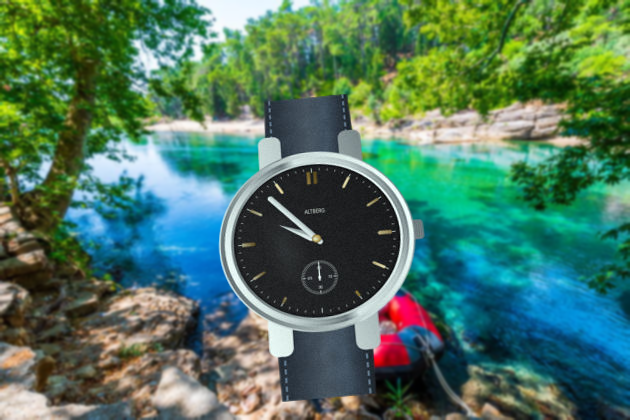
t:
9:53
